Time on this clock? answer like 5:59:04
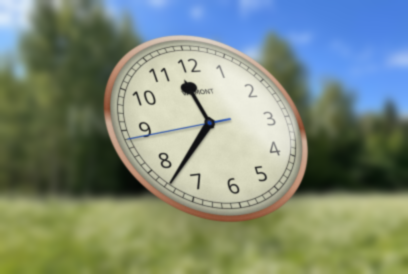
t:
11:37:44
